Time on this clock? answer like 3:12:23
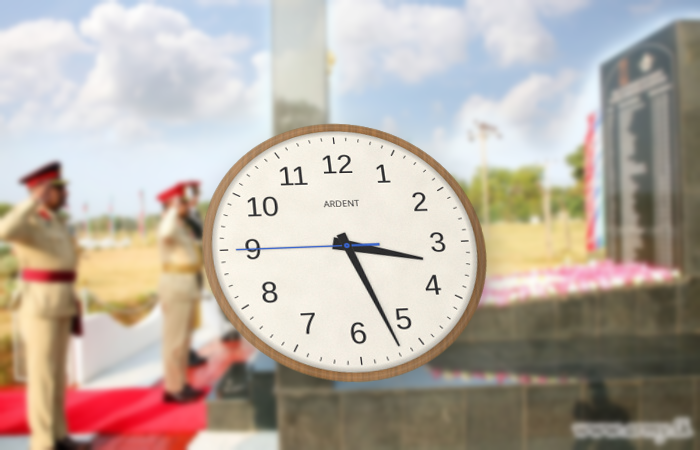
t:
3:26:45
